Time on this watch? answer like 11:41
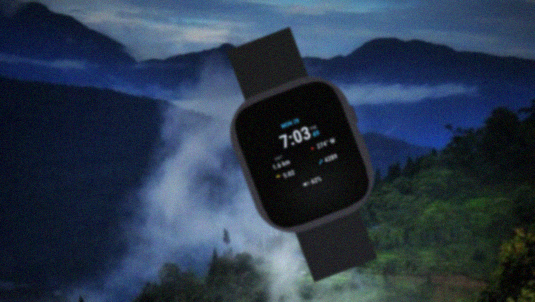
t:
7:03
